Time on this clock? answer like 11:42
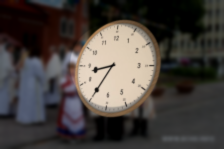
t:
8:35
